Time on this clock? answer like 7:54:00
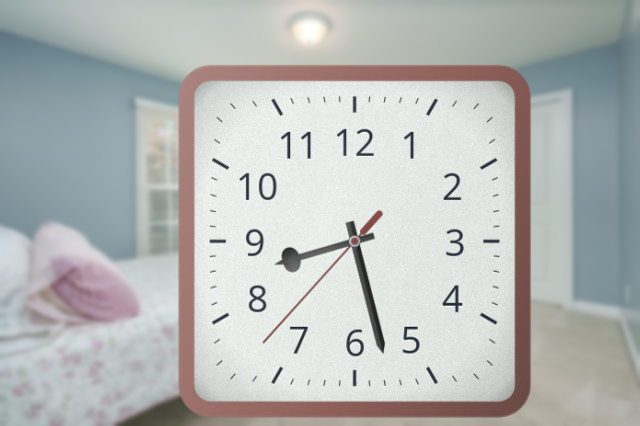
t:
8:27:37
